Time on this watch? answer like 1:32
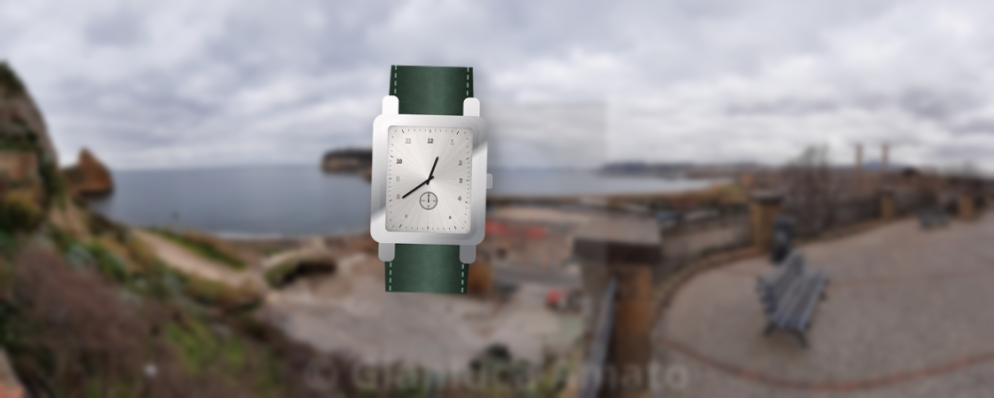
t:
12:39
